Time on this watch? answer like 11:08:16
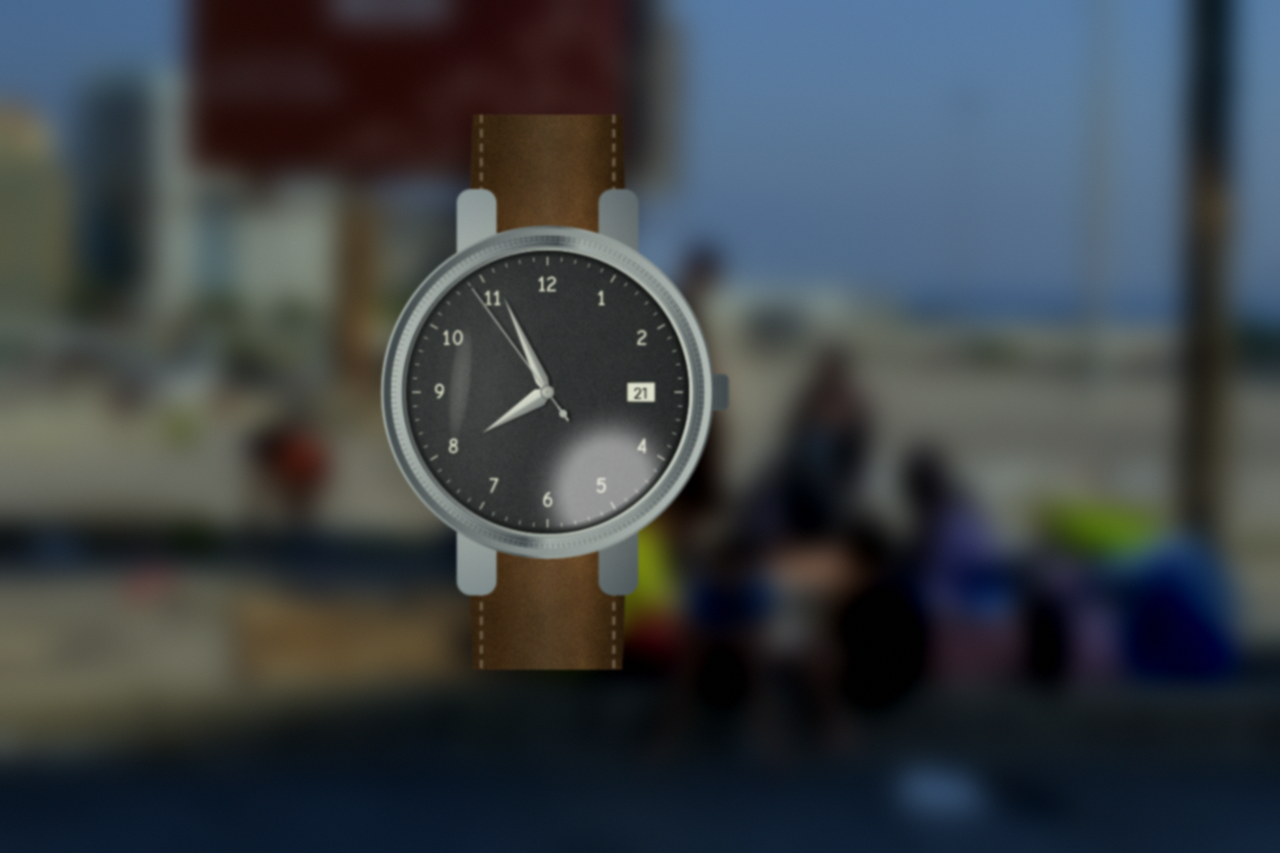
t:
7:55:54
